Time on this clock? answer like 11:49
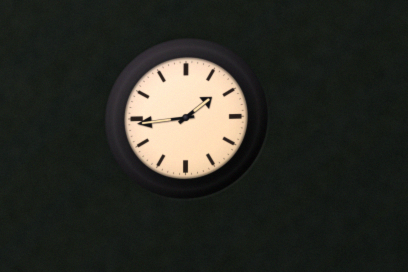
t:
1:44
